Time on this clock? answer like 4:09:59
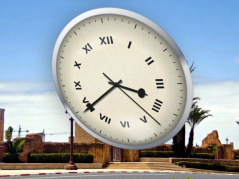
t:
3:39:23
